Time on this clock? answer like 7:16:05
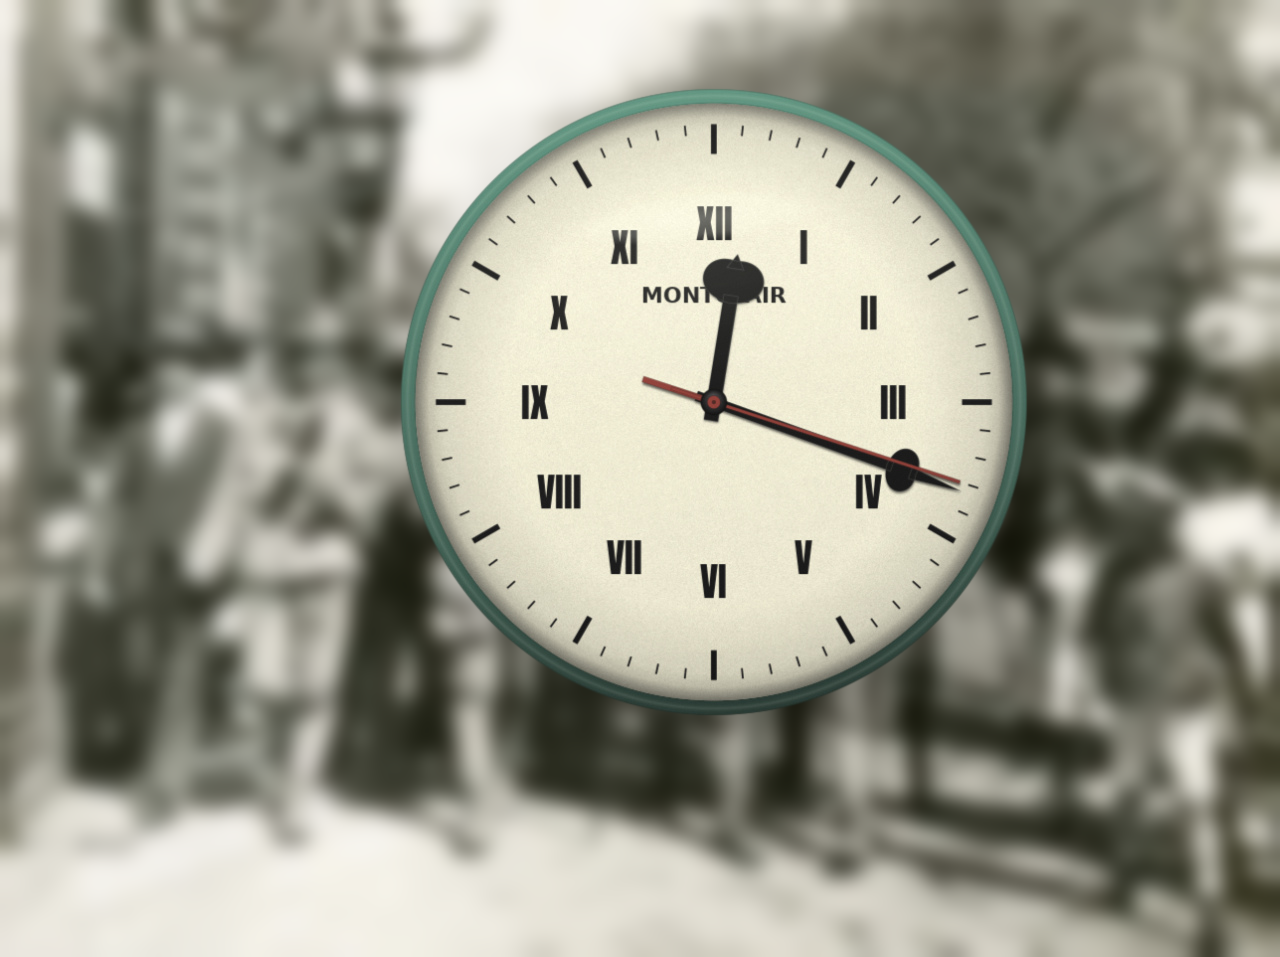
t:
12:18:18
